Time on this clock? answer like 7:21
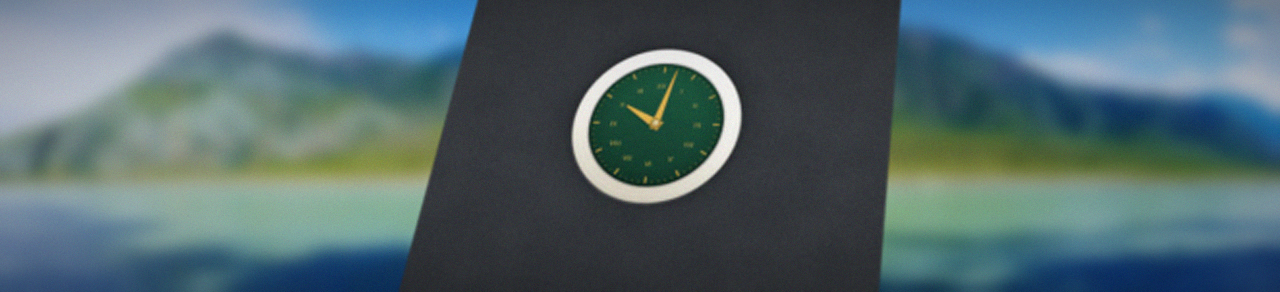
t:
10:02
